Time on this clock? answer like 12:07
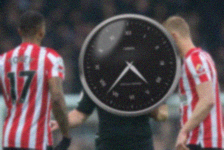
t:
4:37
